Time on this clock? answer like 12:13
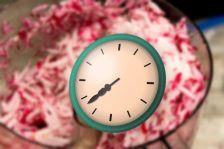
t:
7:38
